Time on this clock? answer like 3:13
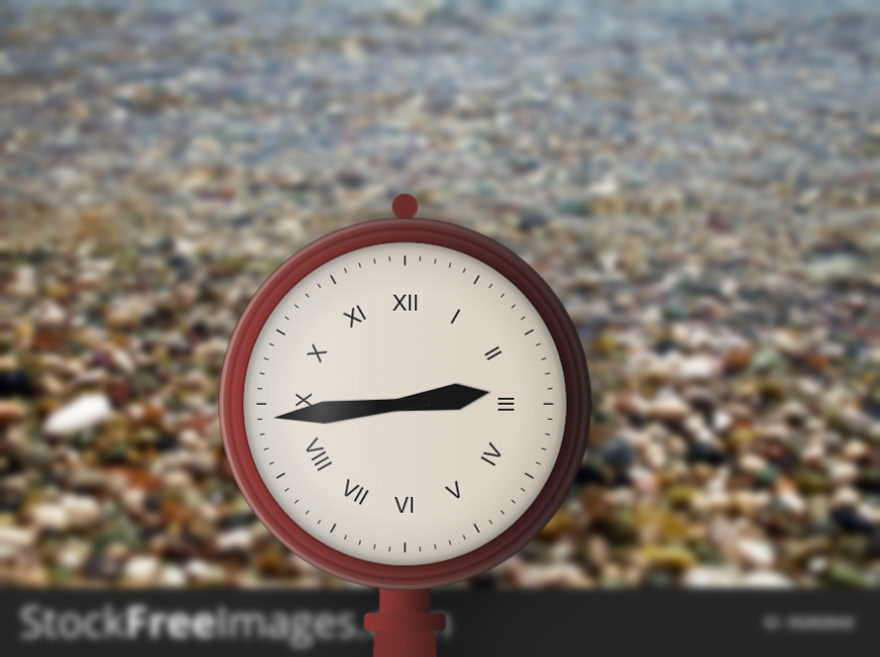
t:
2:44
